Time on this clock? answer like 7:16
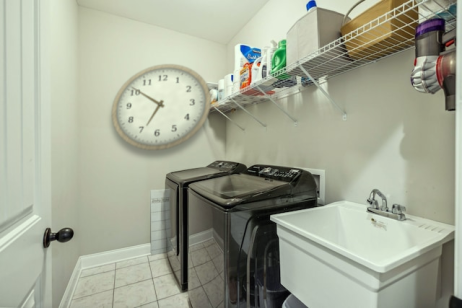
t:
6:51
